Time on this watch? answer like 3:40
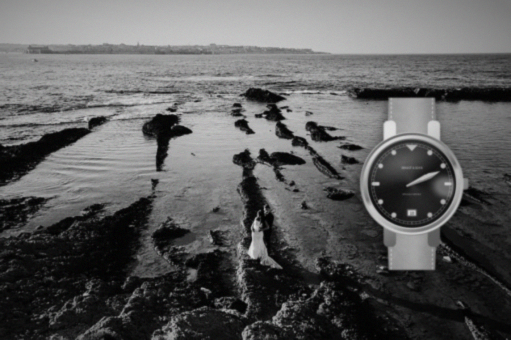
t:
2:11
